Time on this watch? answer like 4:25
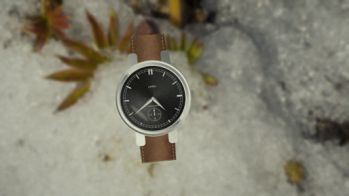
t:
4:39
